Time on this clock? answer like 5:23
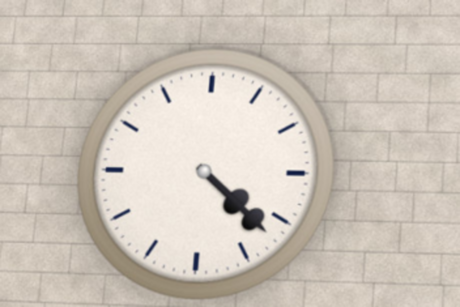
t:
4:22
